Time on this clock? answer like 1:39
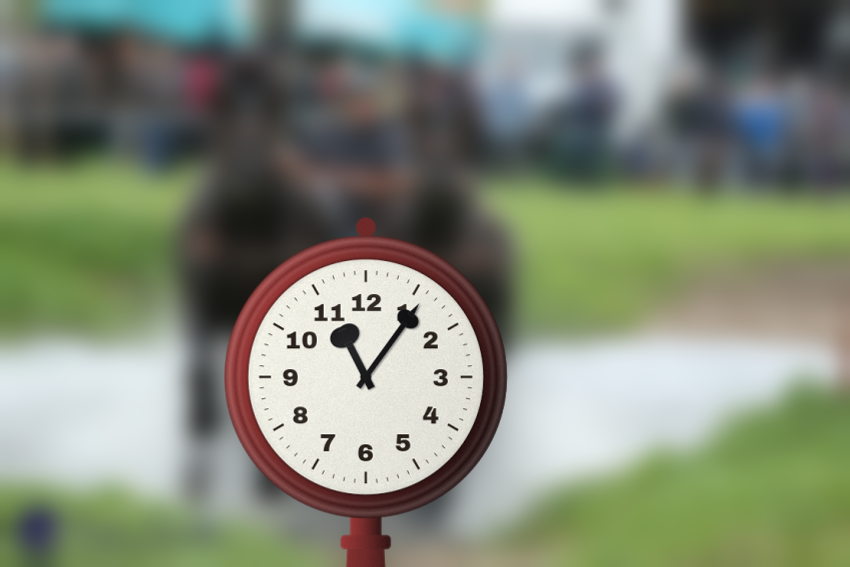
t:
11:06
